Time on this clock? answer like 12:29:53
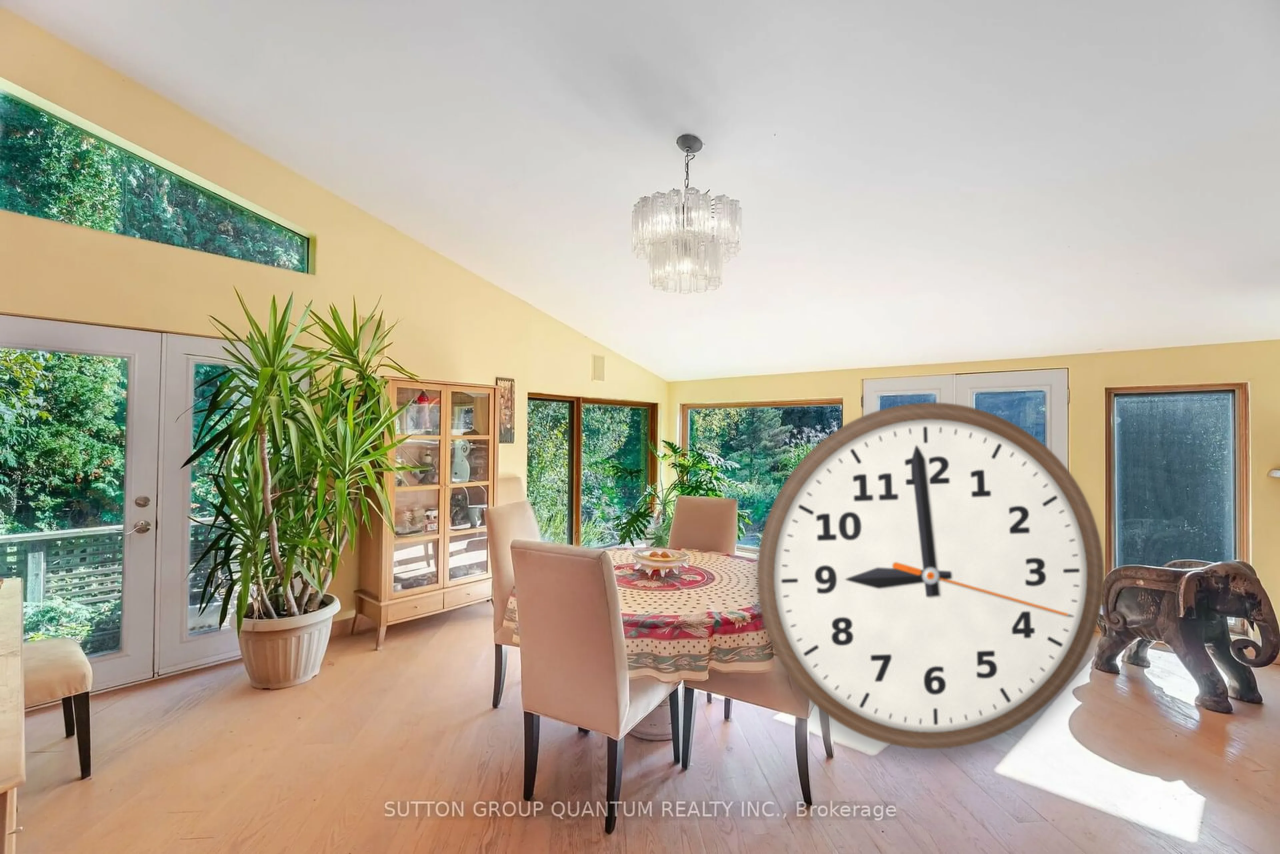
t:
8:59:18
